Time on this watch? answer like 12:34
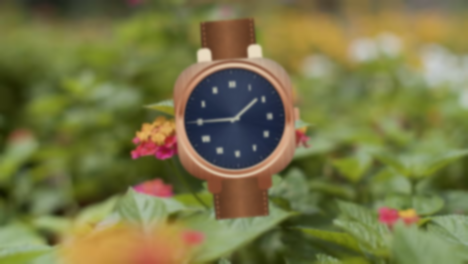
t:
1:45
